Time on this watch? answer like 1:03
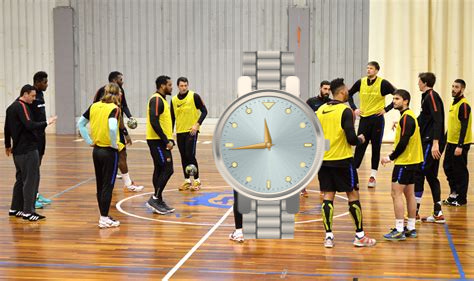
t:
11:44
